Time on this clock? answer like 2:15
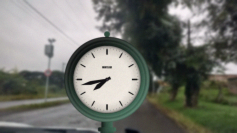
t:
7:43
